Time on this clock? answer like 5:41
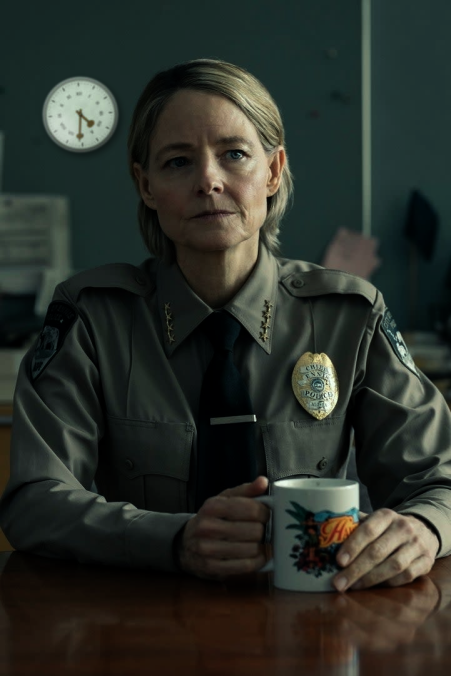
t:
4:31
